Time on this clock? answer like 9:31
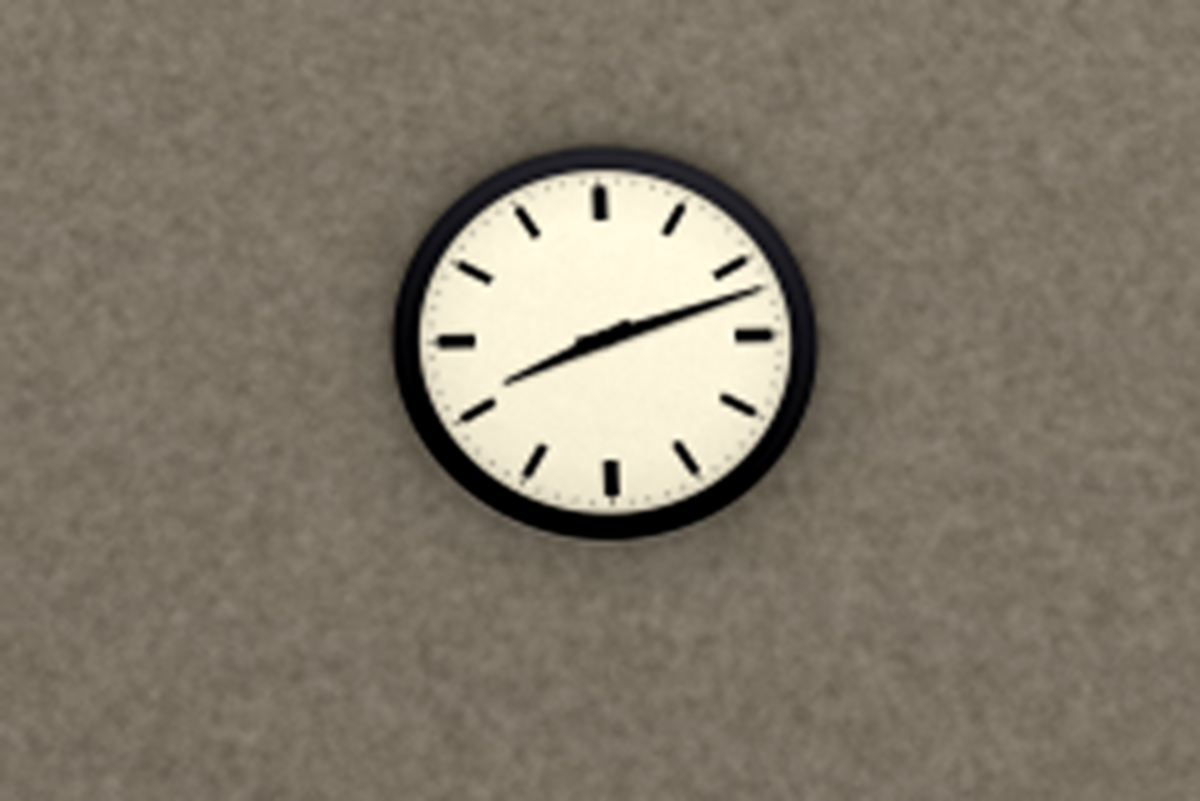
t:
8:12
